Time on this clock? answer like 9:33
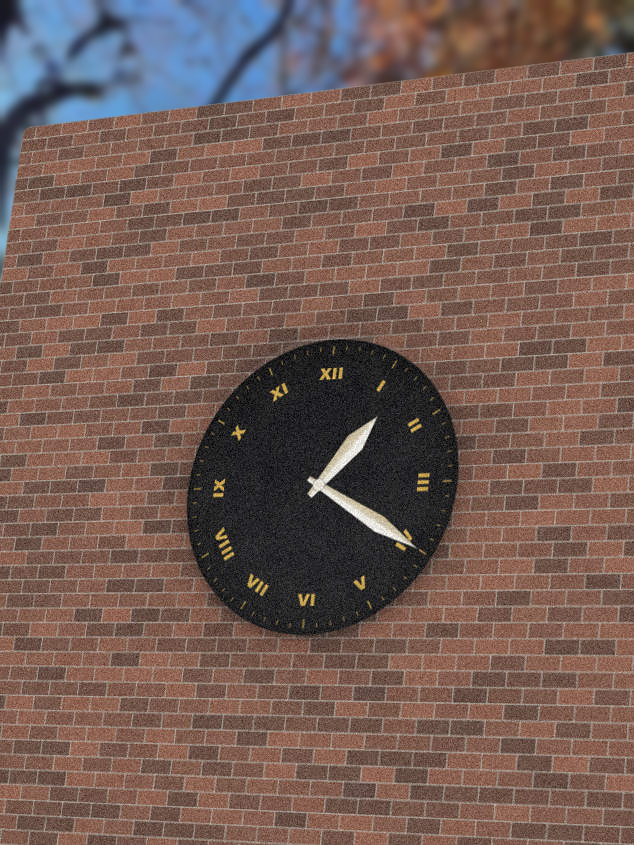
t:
1:20
